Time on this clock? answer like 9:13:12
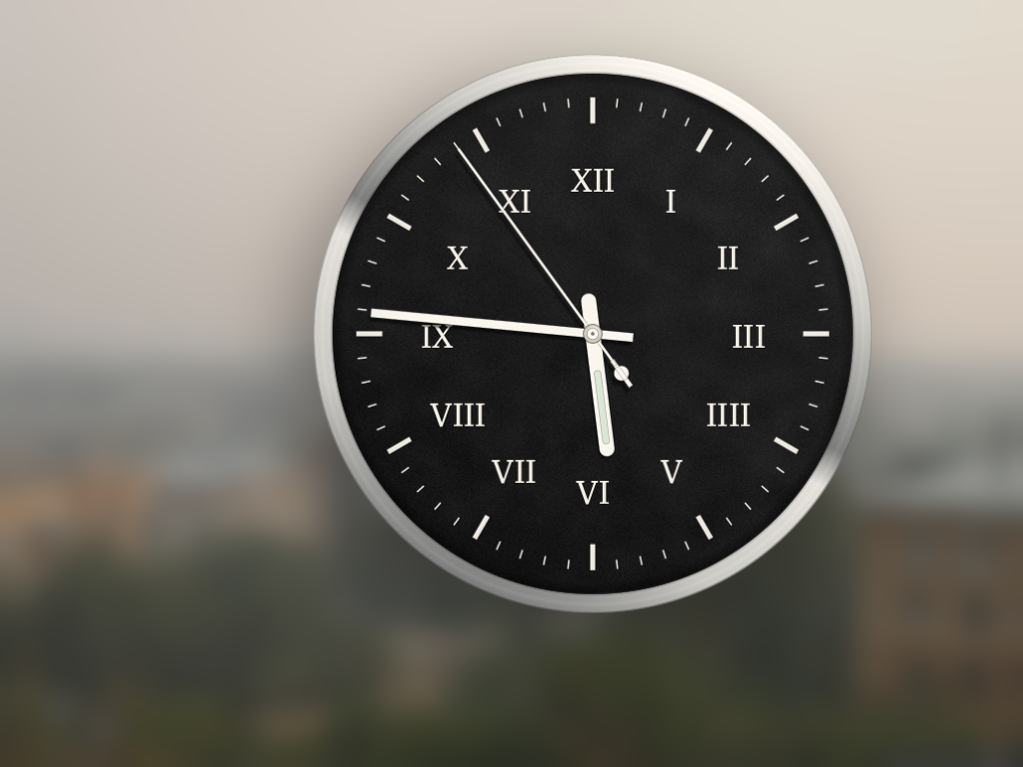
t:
5:45:54
